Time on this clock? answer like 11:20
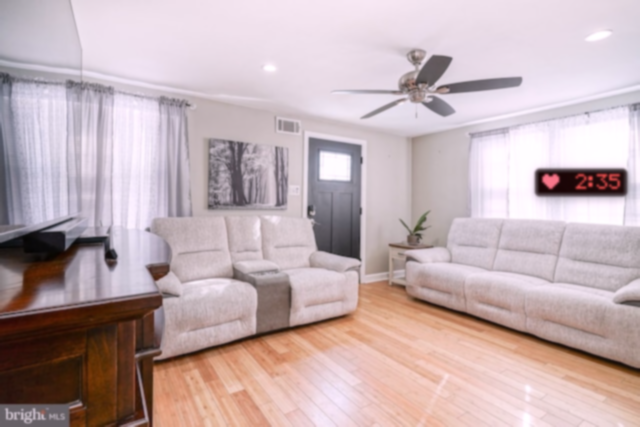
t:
2:35
